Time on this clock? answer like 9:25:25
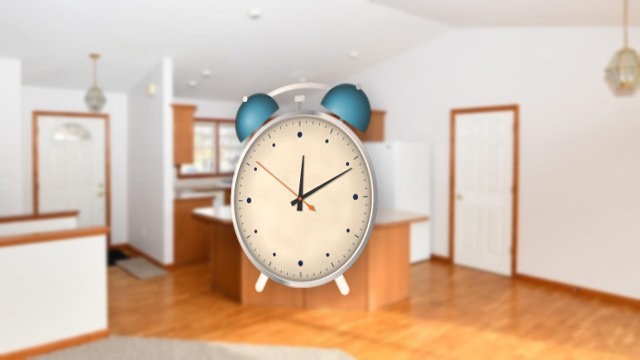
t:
12:10:51
